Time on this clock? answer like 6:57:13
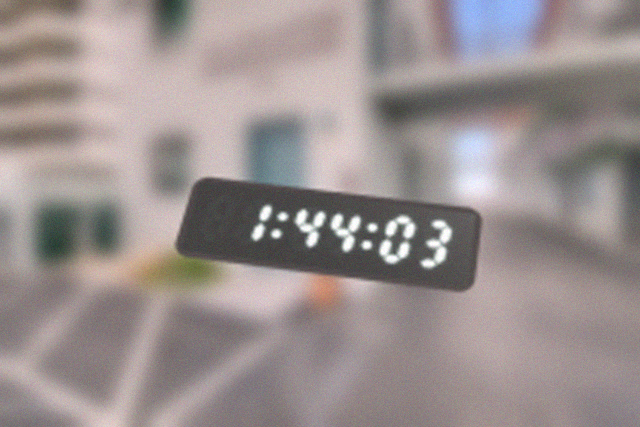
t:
1:44:03
